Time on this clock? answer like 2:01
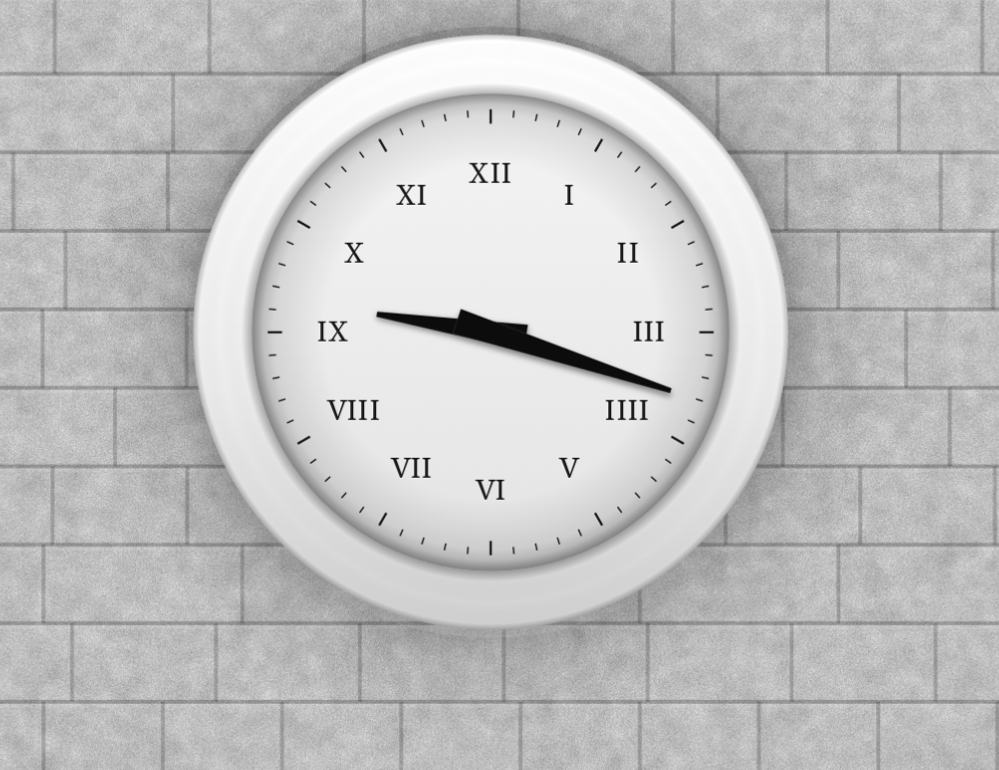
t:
9:18
